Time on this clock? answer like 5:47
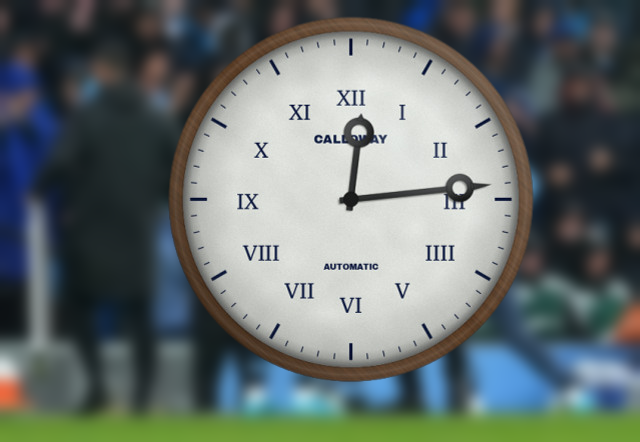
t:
12:14
